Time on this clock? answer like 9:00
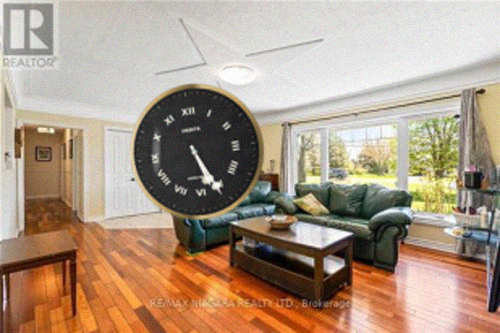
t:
5:26
